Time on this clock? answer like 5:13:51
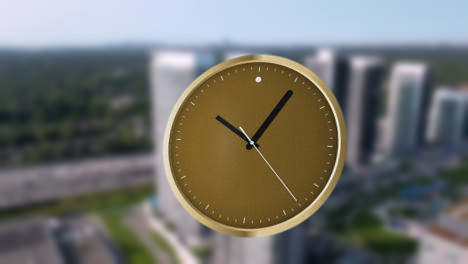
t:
10:05:23
